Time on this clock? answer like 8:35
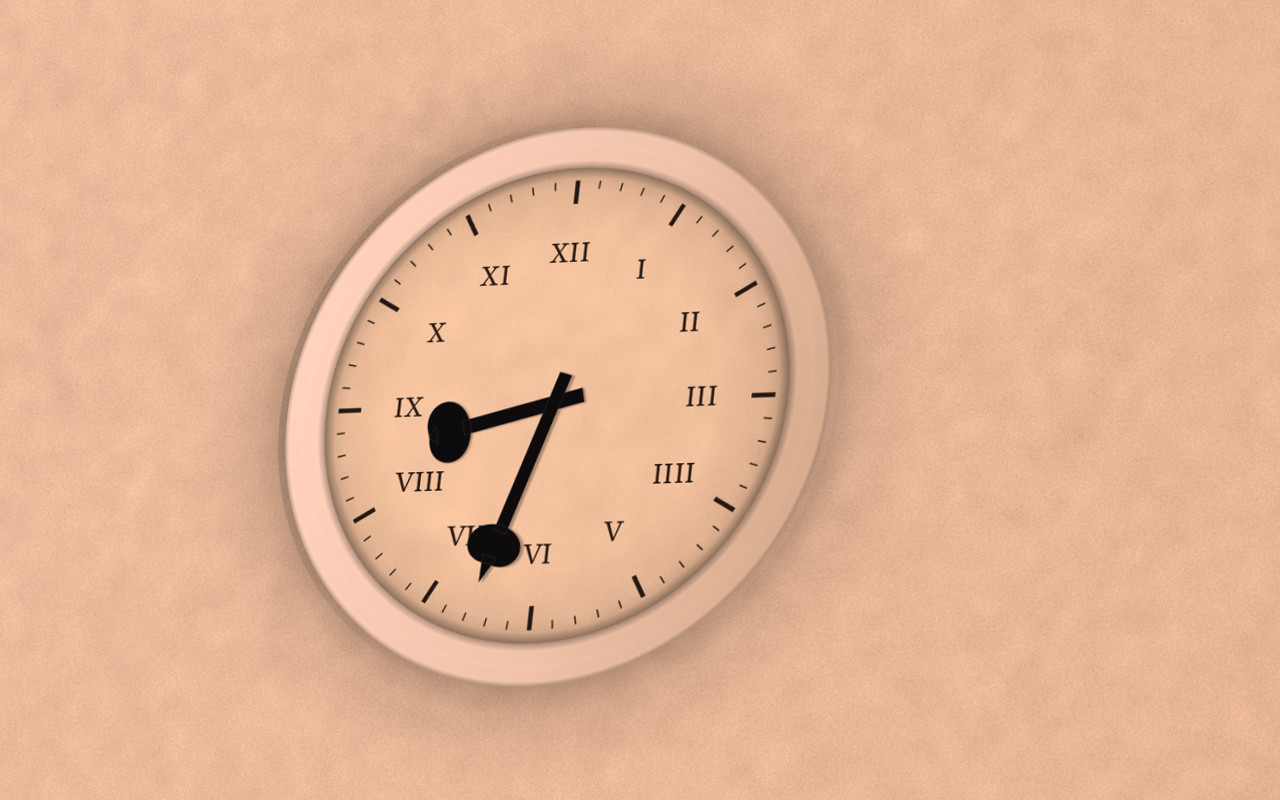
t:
8:33
